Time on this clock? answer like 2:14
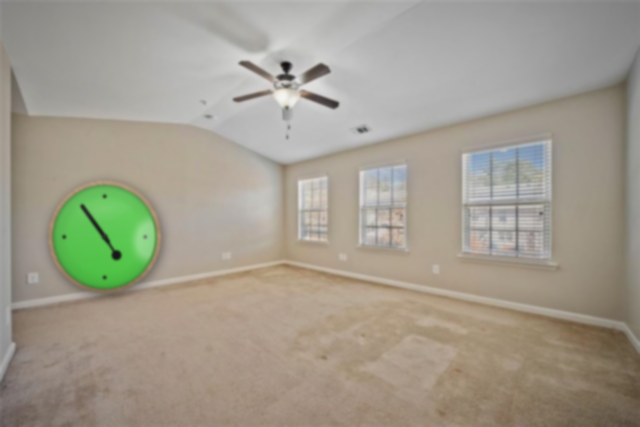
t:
4:54
